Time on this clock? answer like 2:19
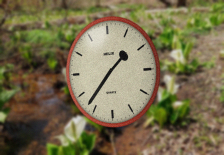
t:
1:37
